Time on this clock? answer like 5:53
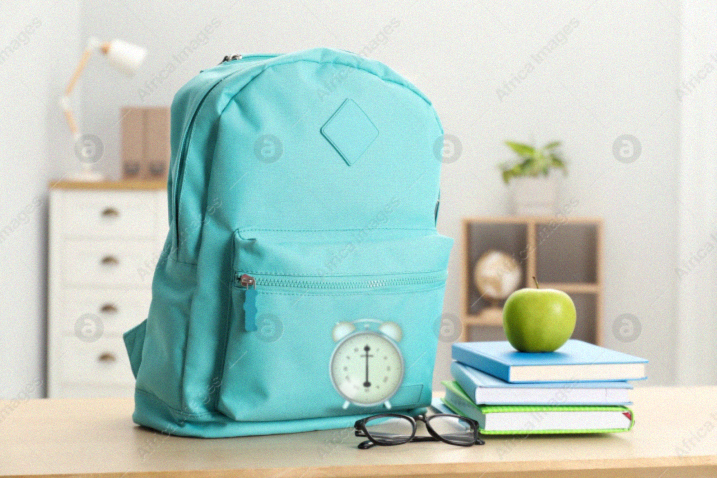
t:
6:00
